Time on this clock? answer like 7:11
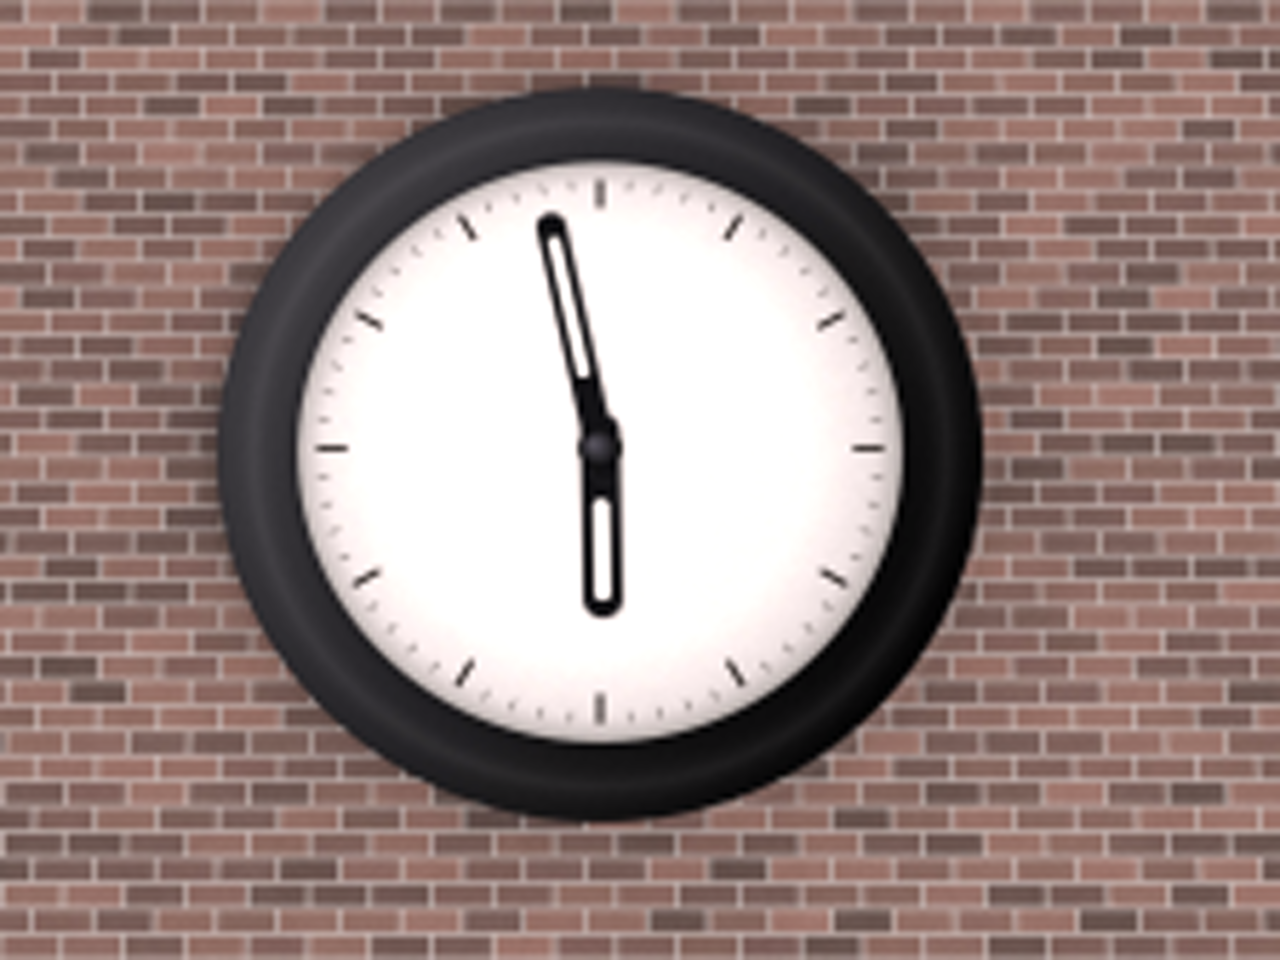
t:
5:58
